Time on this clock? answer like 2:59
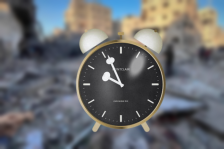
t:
9:56
